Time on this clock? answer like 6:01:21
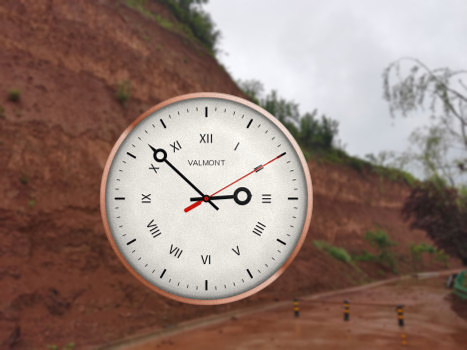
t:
2:52:10
